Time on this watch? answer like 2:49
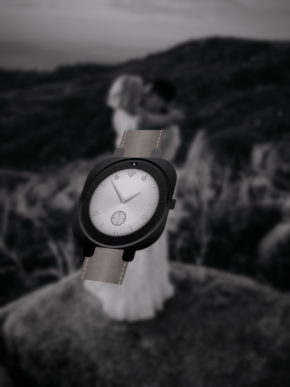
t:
1:53
